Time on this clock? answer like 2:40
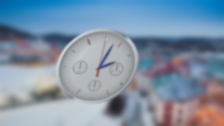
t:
2:03
